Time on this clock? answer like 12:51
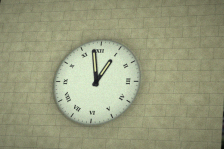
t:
12:58
